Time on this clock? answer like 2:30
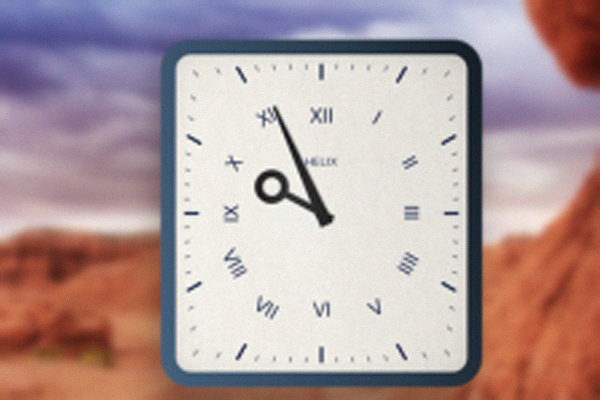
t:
9:56
